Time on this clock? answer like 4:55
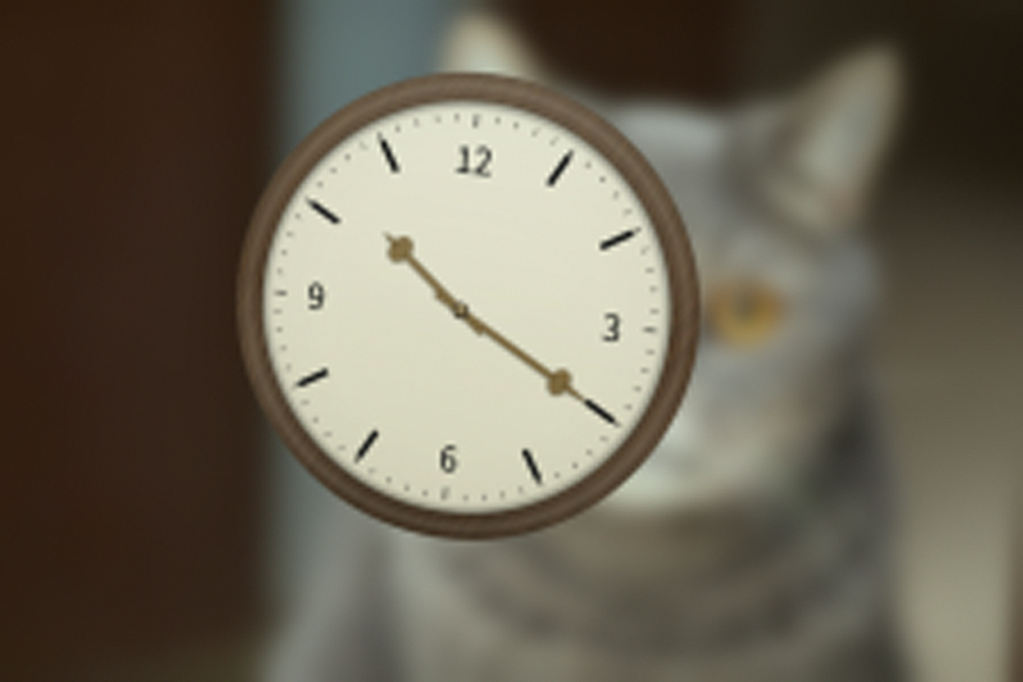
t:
10:20
